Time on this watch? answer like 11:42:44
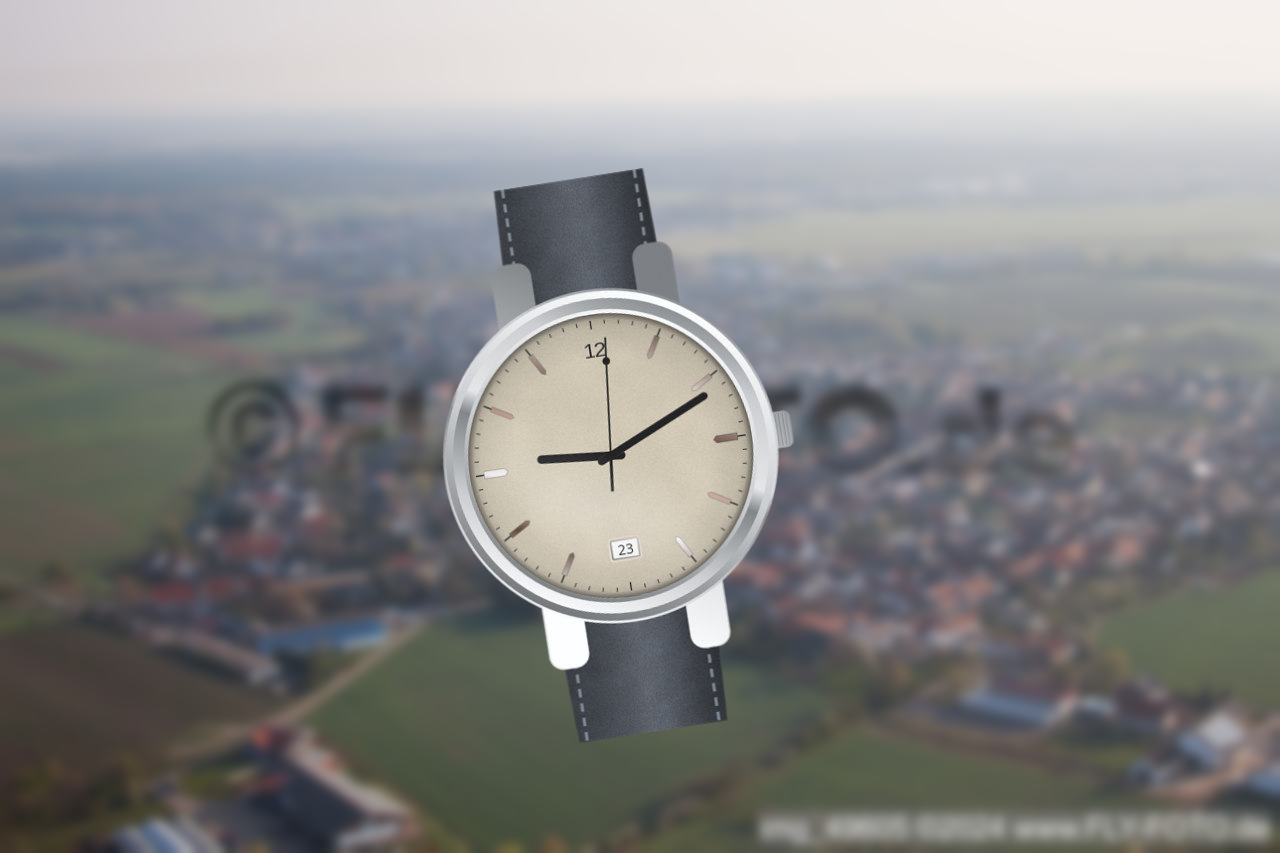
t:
9:11:01
